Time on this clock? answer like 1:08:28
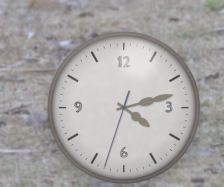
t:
4:12:33
